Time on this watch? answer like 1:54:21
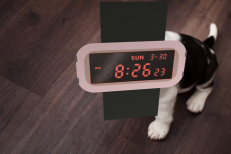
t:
8:26:23
